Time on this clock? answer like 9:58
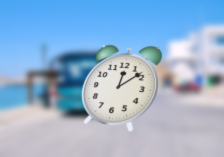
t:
12:08
